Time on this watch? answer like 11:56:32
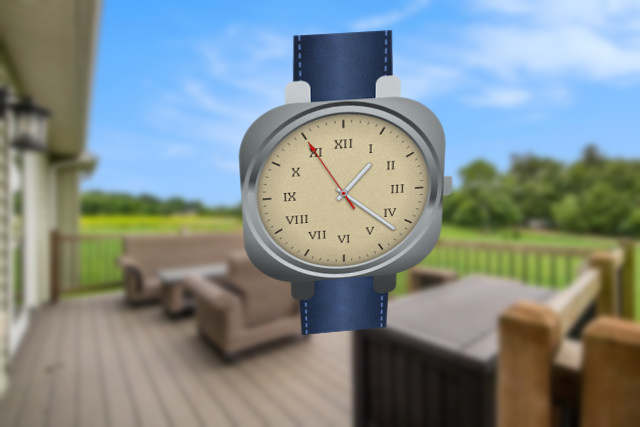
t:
1:21:55
